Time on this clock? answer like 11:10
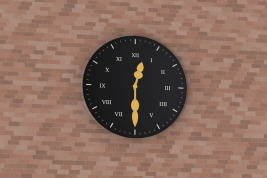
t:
12:30
